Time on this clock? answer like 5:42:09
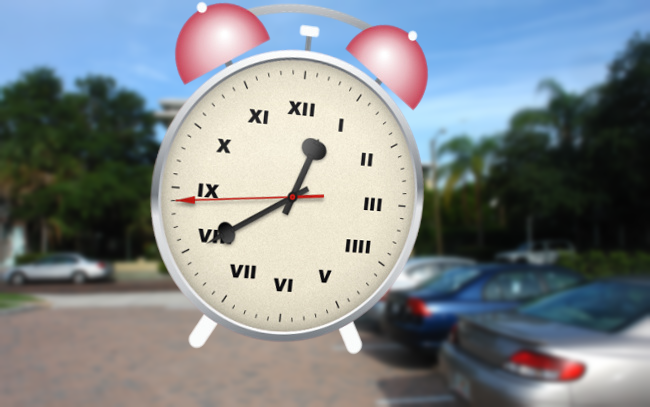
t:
12:39:44
